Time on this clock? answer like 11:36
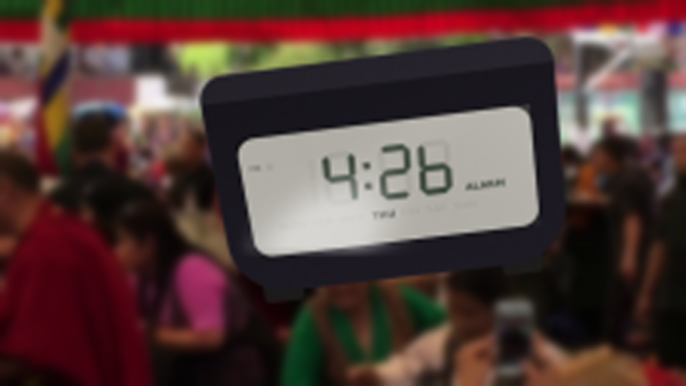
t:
4:26
